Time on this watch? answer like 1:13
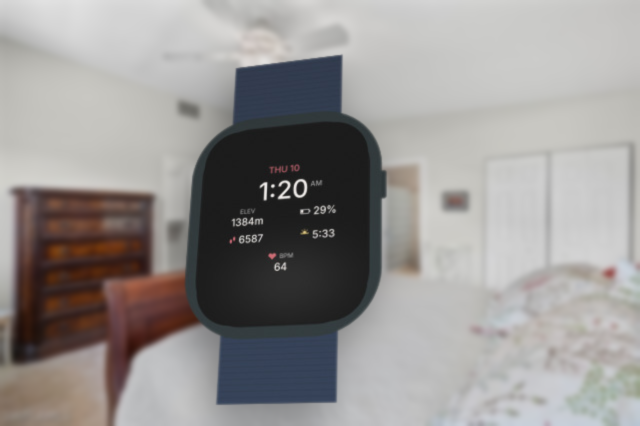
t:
1:20
